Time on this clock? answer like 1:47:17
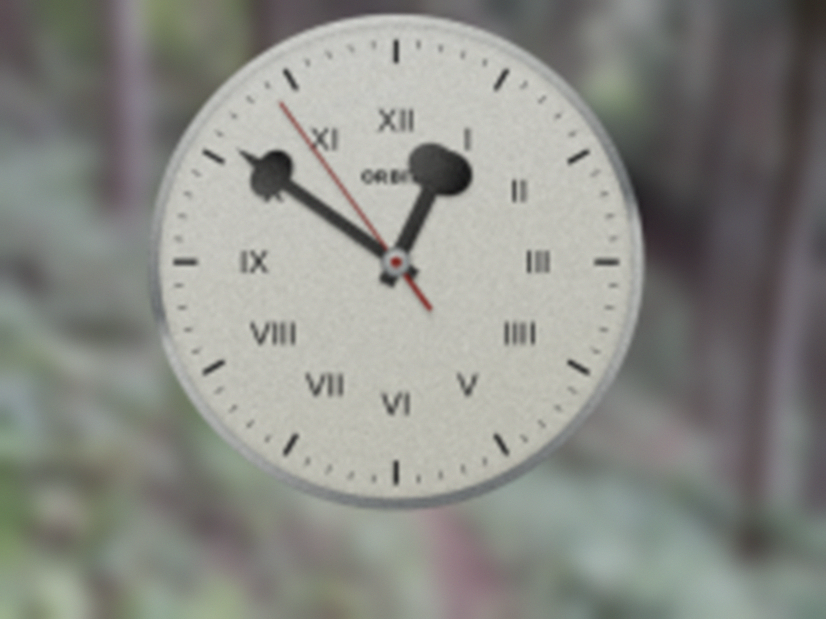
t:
12:50:54
